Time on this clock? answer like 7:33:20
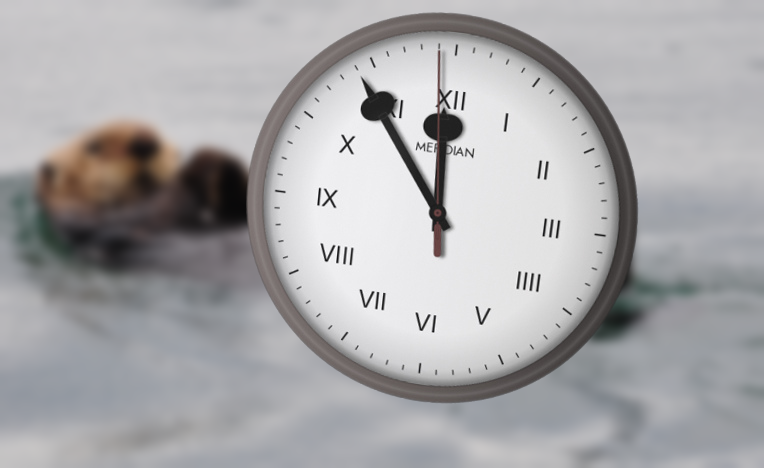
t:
11:53:59
